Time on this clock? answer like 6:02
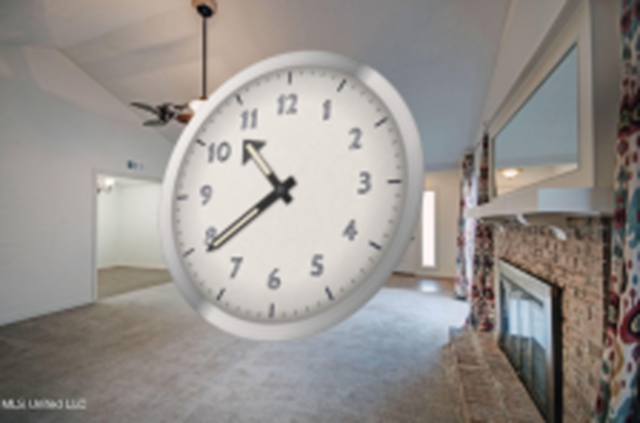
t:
10:39
